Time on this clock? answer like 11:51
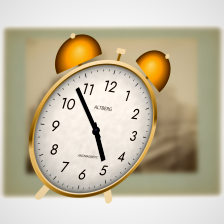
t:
4:53
